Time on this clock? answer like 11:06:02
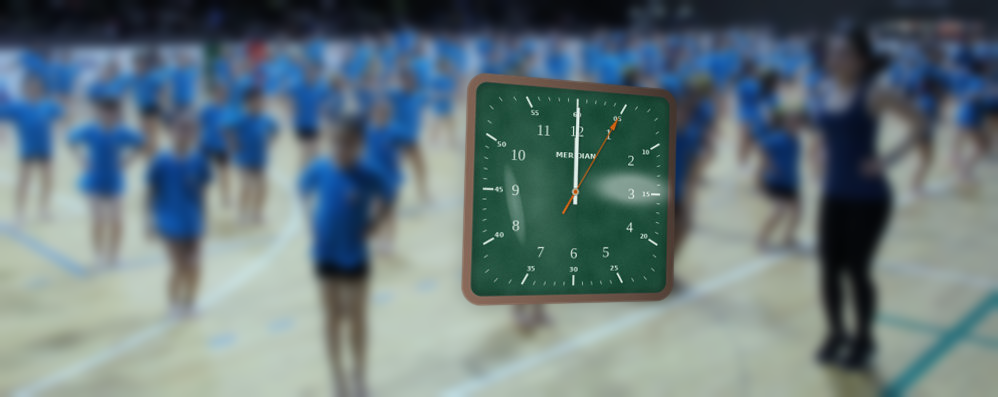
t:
12:00:05
